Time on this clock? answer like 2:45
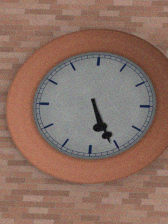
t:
5:26
